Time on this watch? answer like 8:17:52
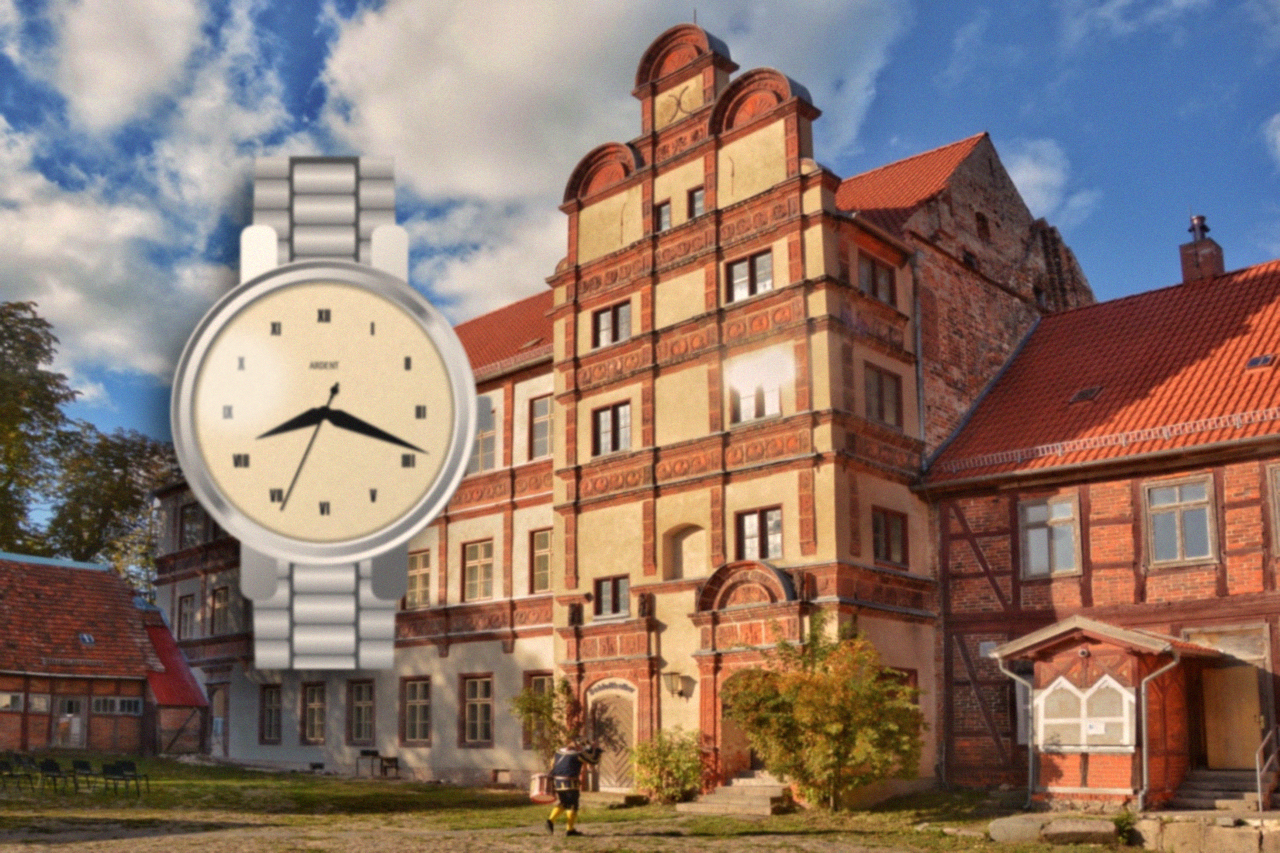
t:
8:18:34
